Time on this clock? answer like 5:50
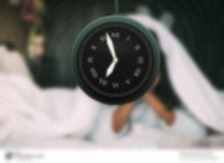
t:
6:57
